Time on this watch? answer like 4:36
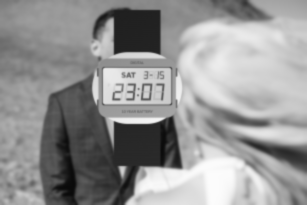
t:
23:07
